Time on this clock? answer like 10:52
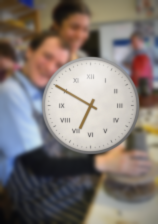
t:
6:50
